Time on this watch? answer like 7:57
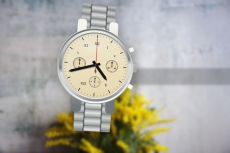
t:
4:42
